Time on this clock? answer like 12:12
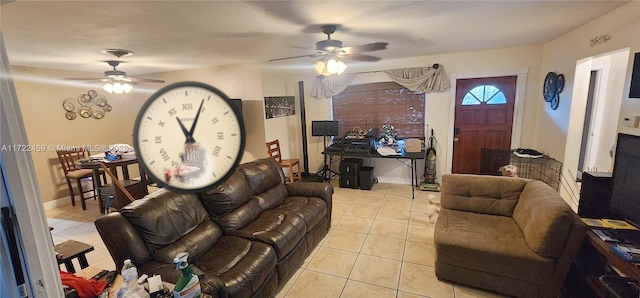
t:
11:04
